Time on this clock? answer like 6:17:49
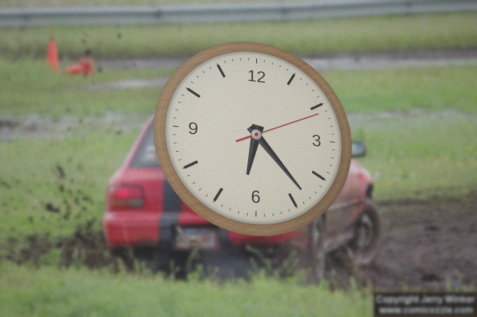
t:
6:23:11
